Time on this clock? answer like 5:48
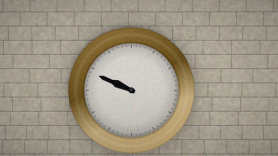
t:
9:49
